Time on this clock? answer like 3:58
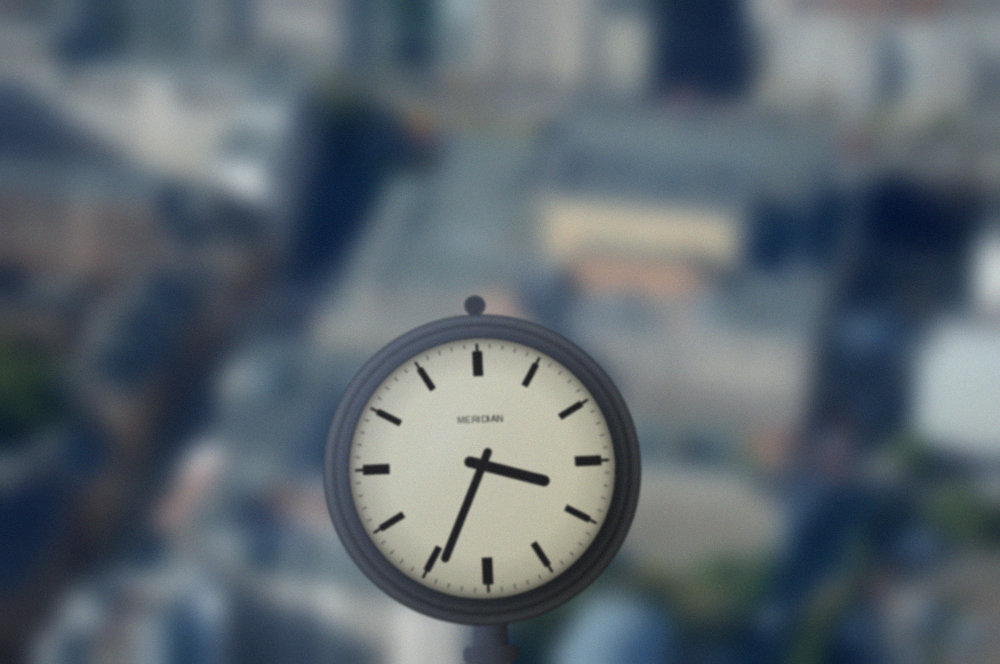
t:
3:34
